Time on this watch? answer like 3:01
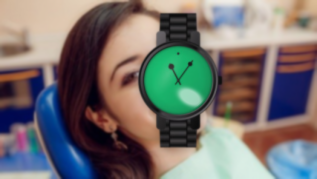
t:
11:06
